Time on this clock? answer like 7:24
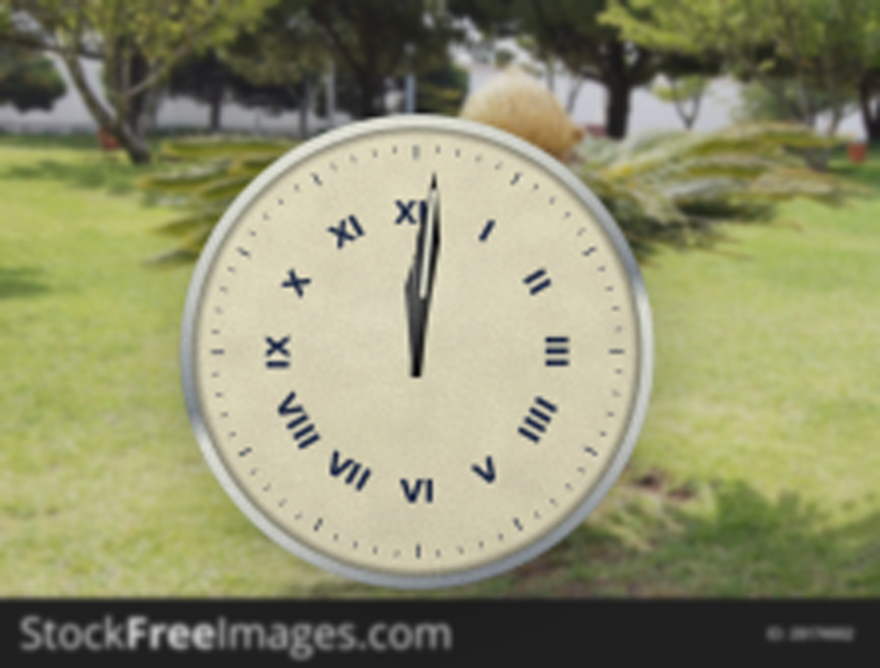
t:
12:01
